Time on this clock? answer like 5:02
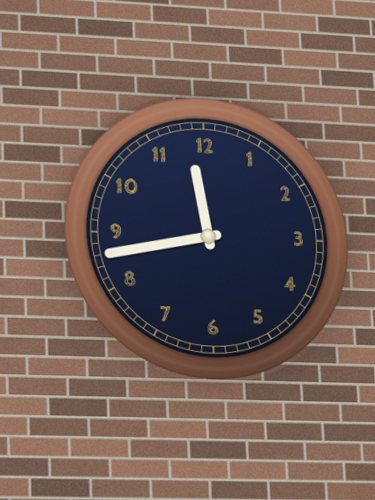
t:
11:43
